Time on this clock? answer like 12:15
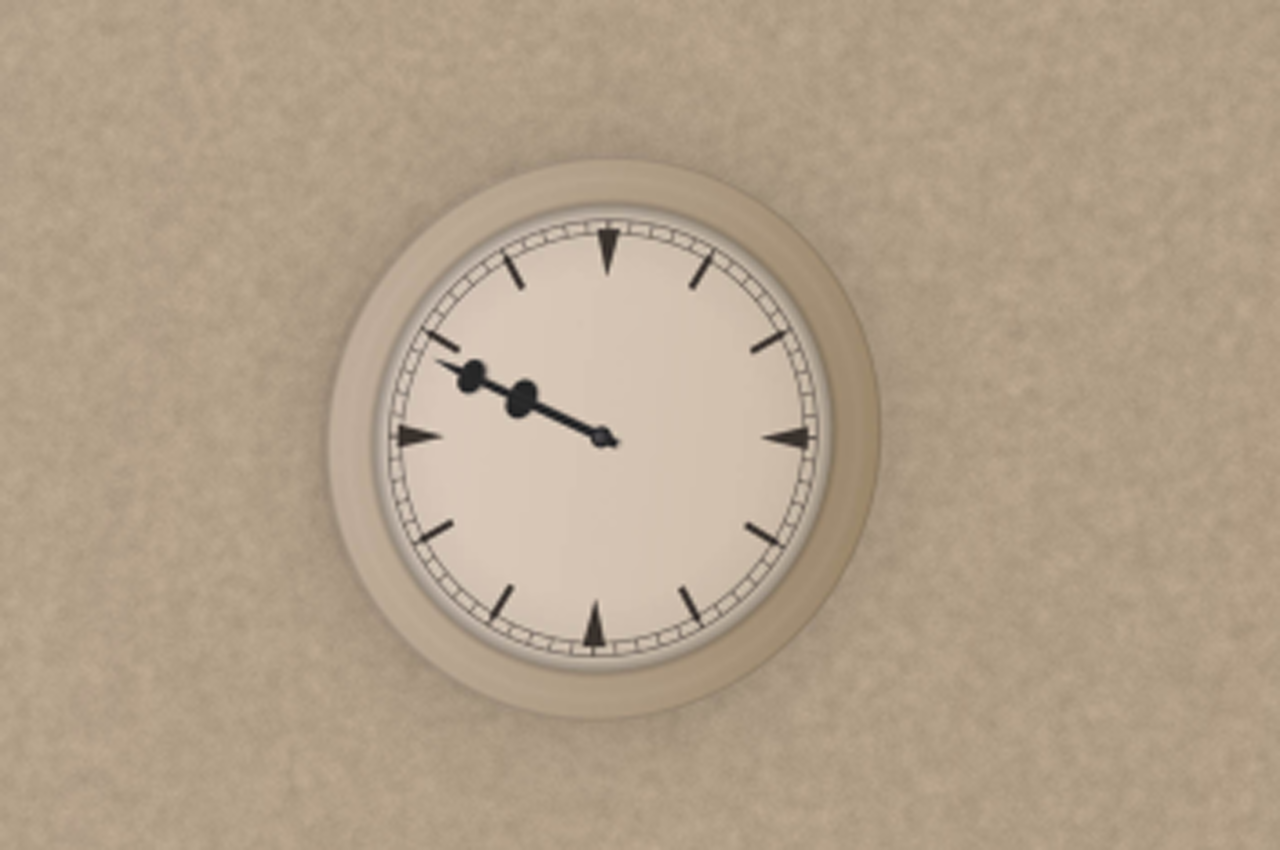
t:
9:49
